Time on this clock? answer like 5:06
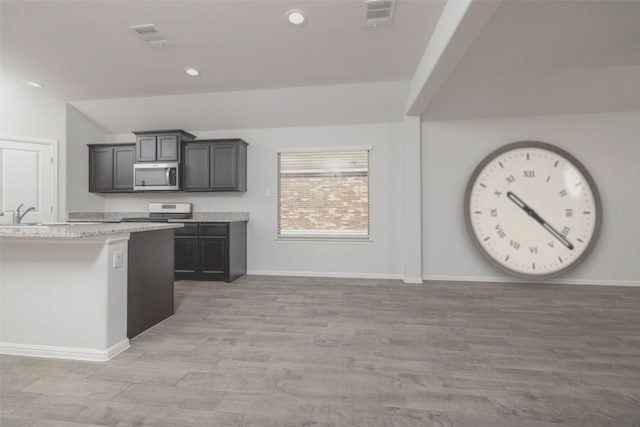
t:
10:22
